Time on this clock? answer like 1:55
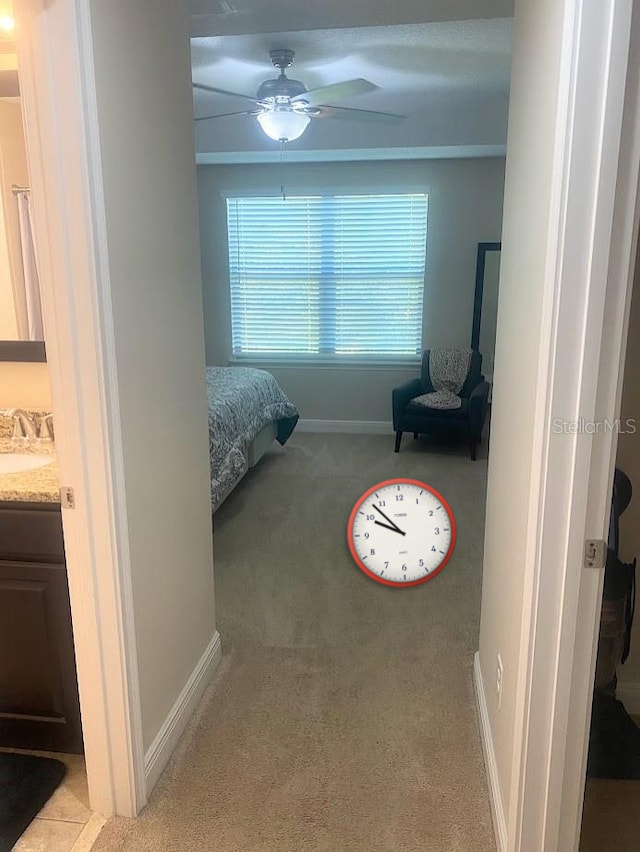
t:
9:53
